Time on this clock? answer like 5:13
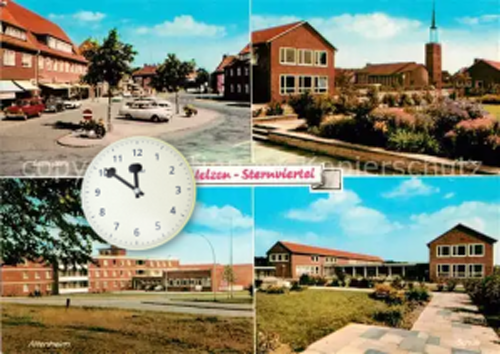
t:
11:51
